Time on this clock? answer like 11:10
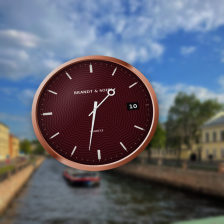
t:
1:32
